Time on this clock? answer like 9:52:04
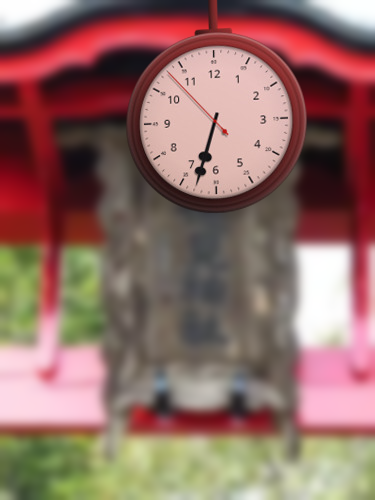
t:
6:32:53
